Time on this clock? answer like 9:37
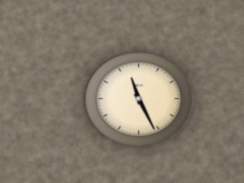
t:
11:26
